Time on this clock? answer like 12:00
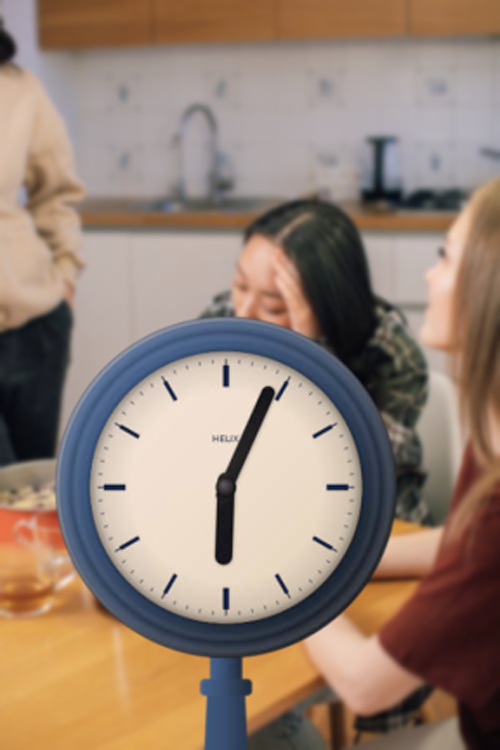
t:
6:04
